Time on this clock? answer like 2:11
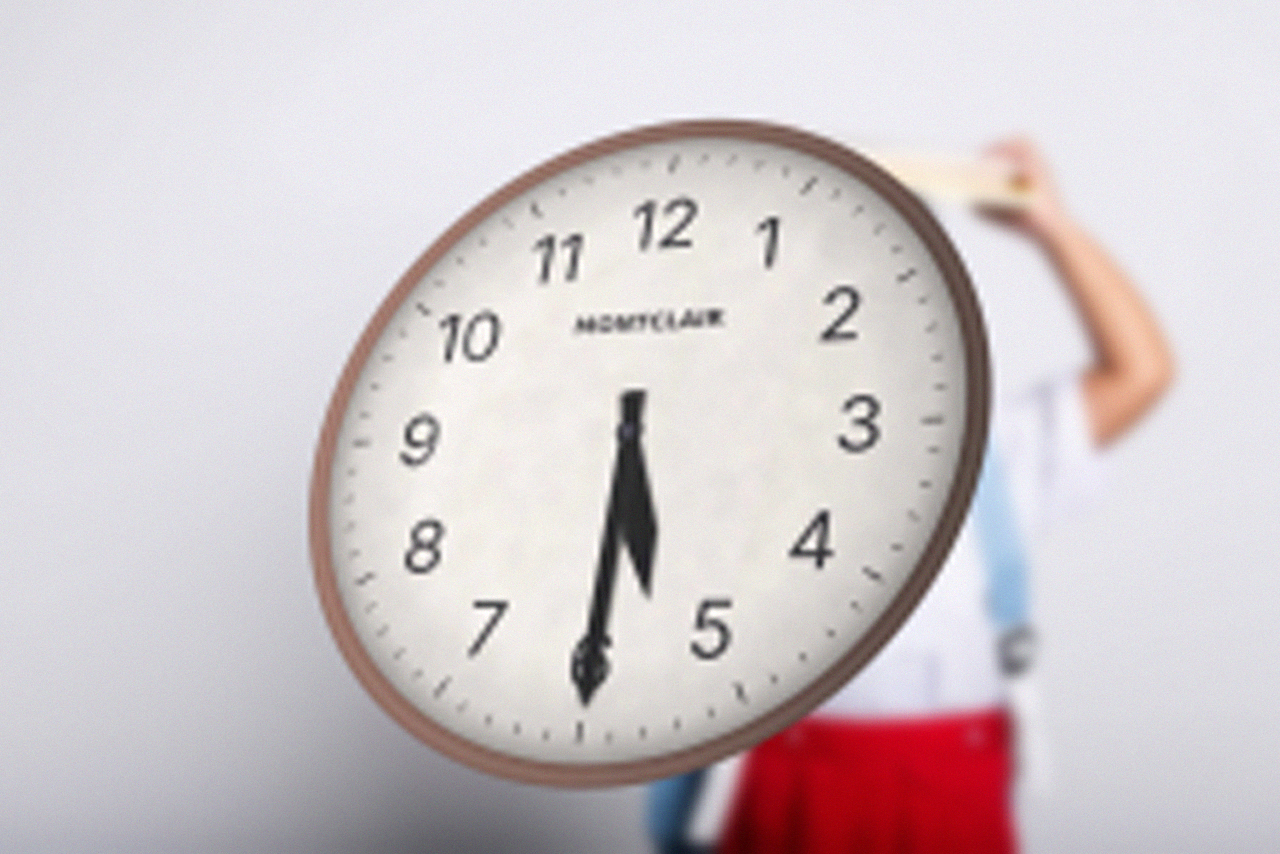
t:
5:30
